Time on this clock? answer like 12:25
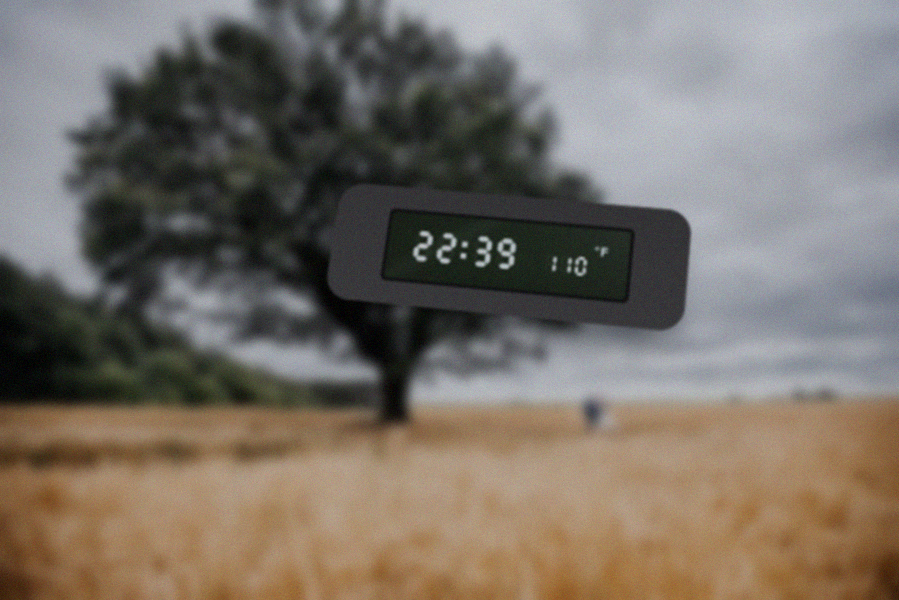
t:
22:39
